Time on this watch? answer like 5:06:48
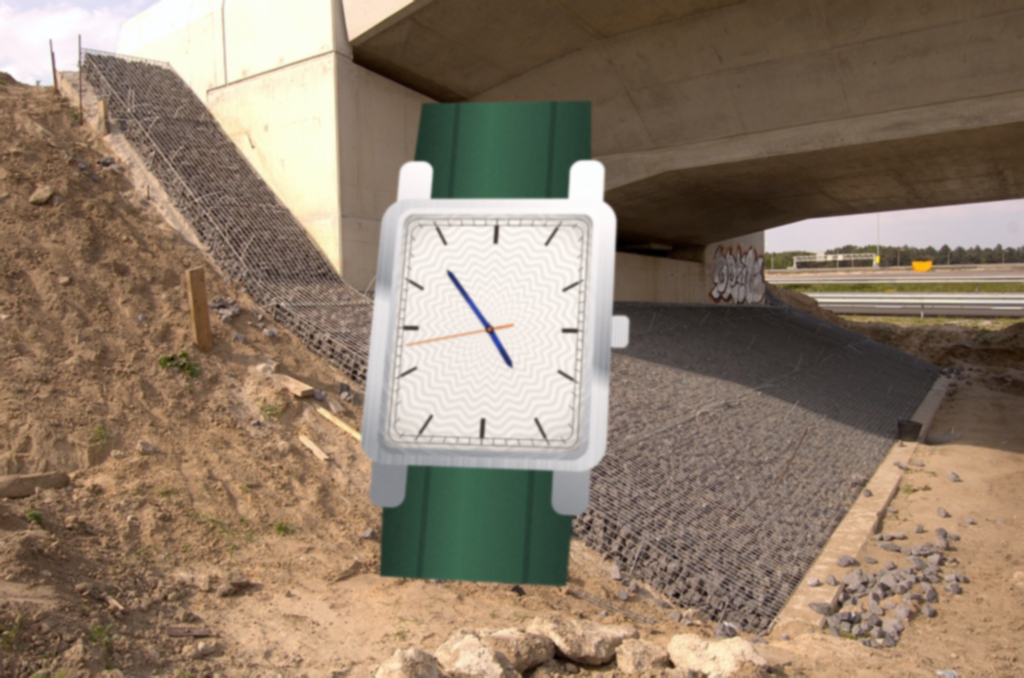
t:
4:53:43
